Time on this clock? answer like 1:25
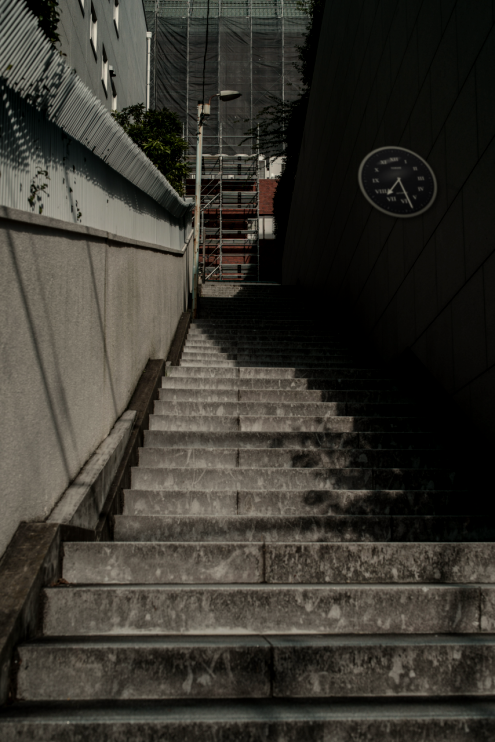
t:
7:28
